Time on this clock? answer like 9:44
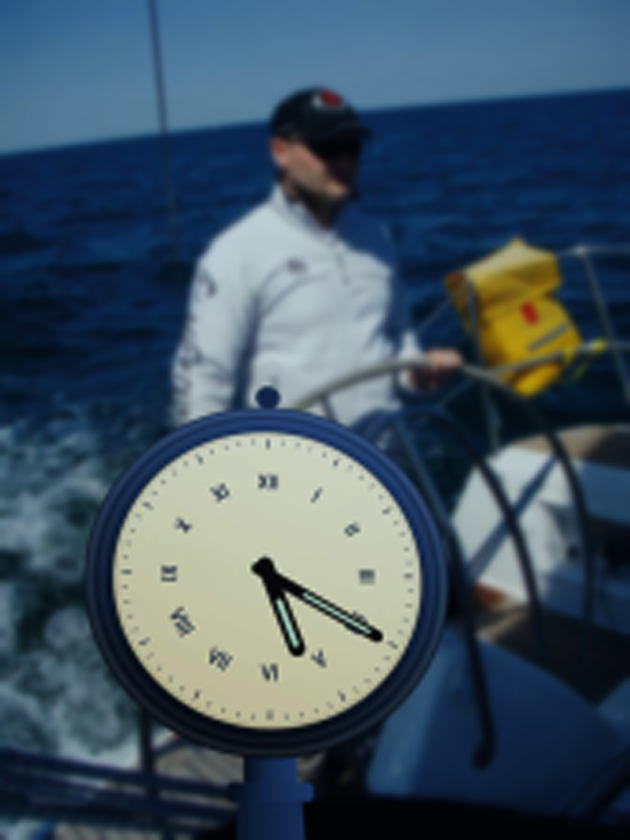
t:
5:20
